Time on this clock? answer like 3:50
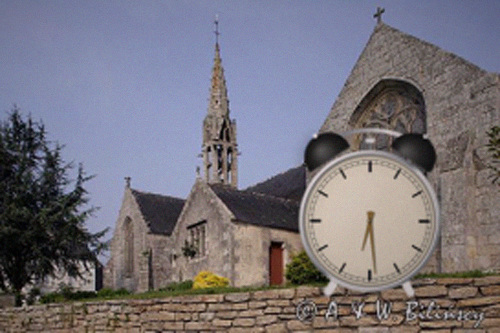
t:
6:29
